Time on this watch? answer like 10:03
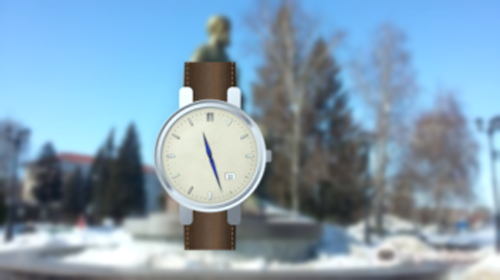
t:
11:27
